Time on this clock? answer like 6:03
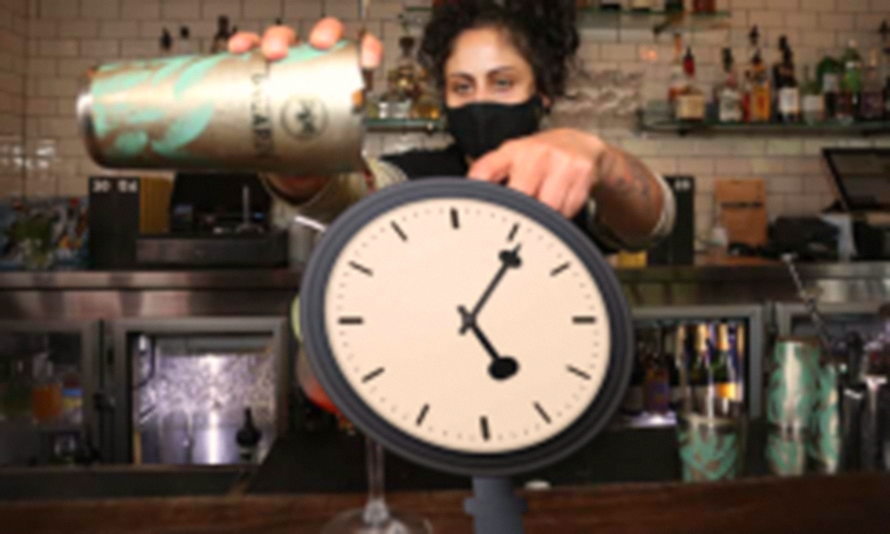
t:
5:06
